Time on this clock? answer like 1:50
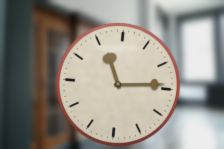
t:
11:14
